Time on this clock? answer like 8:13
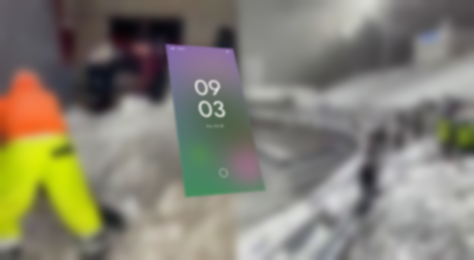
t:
9:03
